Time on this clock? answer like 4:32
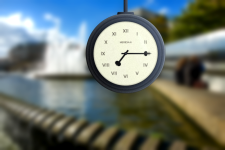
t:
7:15
